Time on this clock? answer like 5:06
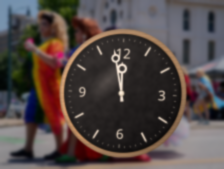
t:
11:58
